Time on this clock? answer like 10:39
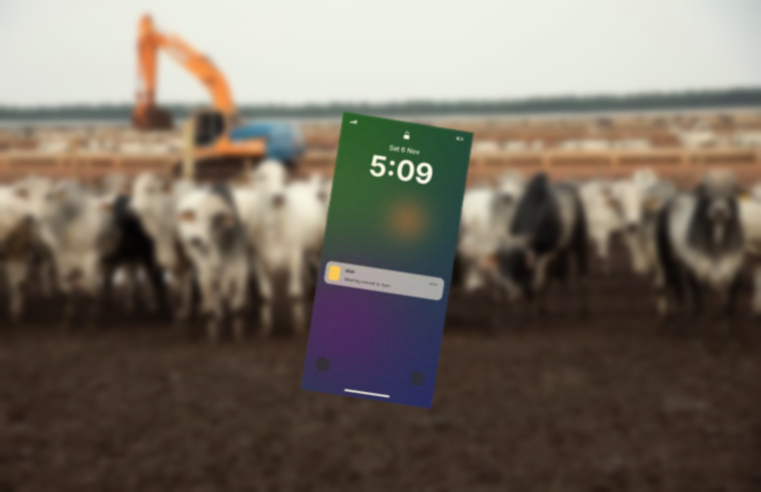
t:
5:09
